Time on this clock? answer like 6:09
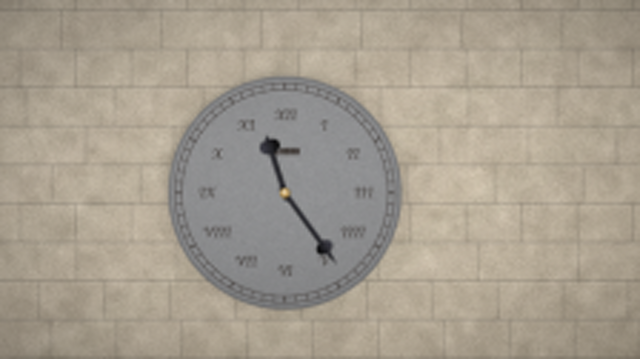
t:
11:24
